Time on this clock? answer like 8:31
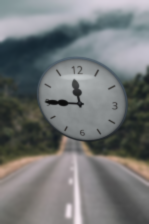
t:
11:45
